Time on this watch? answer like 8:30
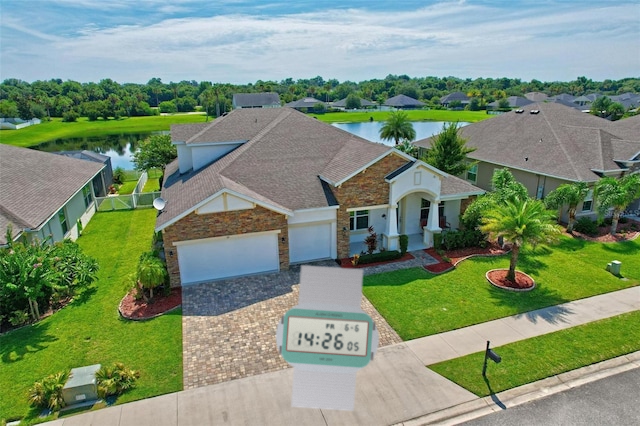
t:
14:26
